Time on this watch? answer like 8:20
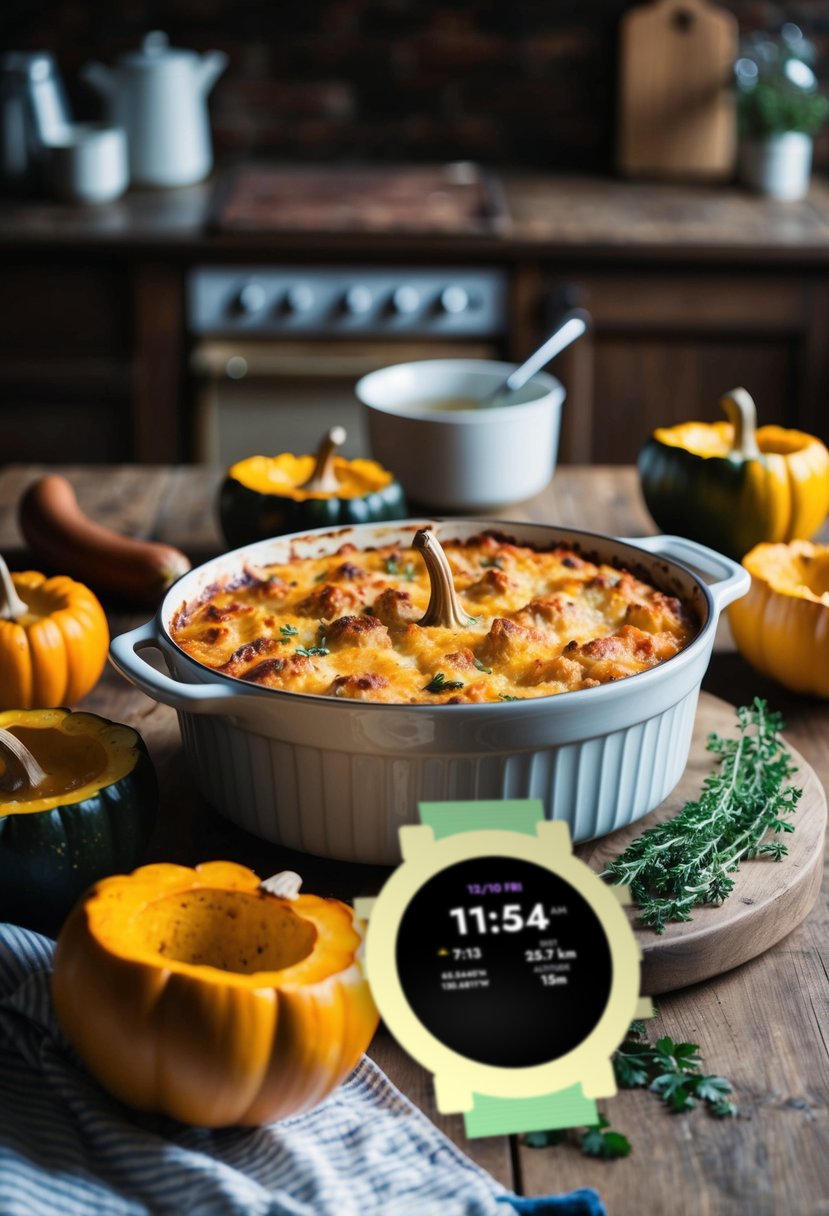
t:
11:54
